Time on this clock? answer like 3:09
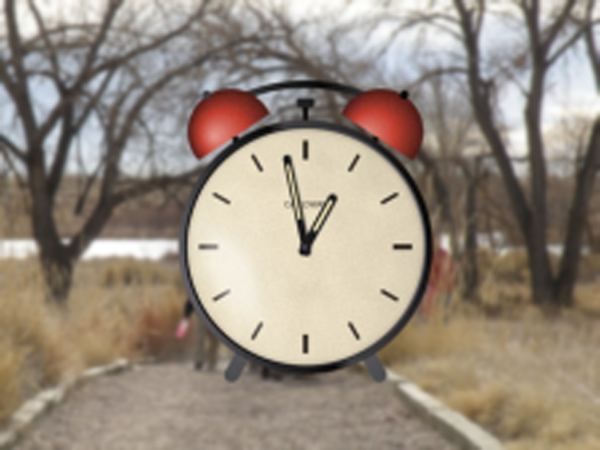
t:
12:58
